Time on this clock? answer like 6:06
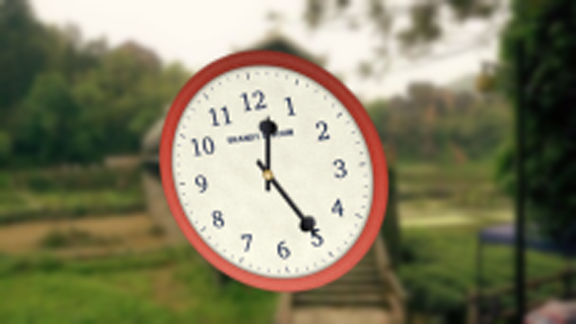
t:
12:25
